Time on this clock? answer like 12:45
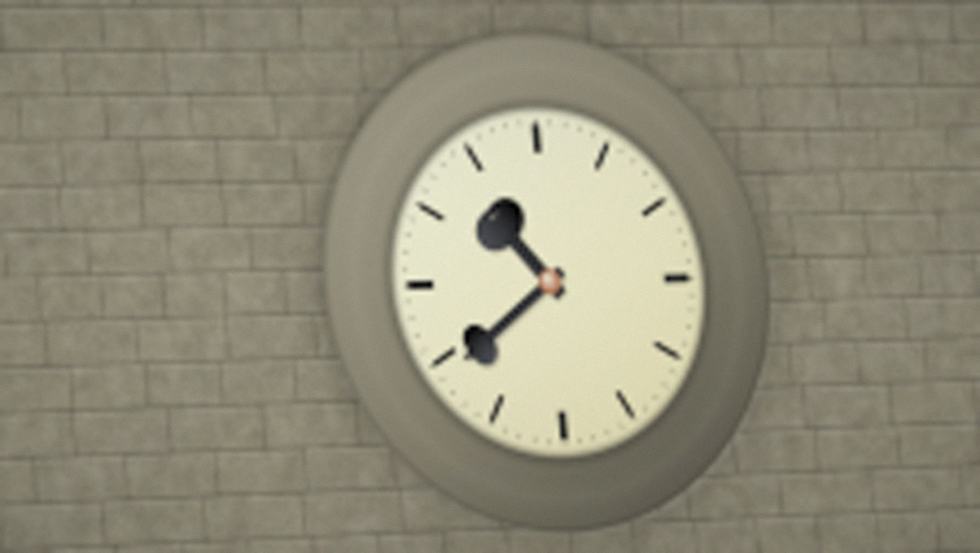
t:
10:39
